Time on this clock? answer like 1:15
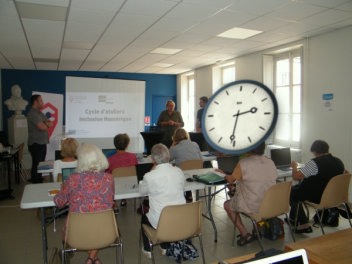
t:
2:31
